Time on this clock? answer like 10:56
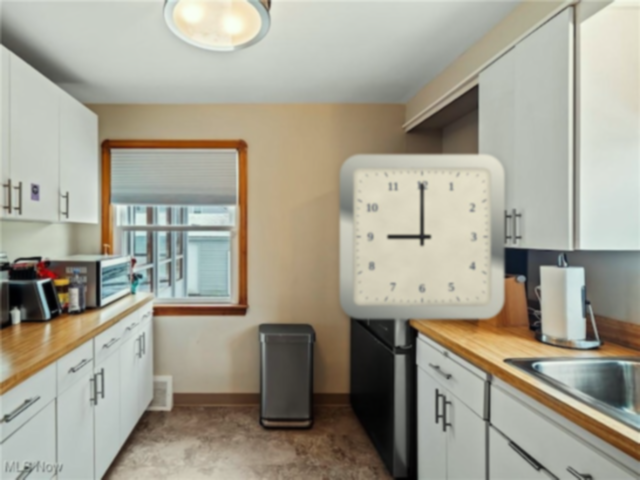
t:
9:00
